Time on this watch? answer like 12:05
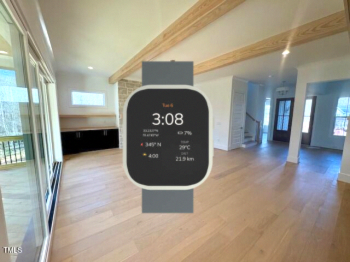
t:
3:08
